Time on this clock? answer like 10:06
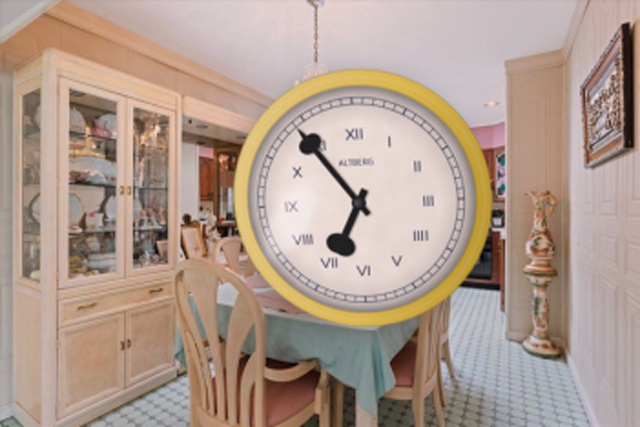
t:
6:54
